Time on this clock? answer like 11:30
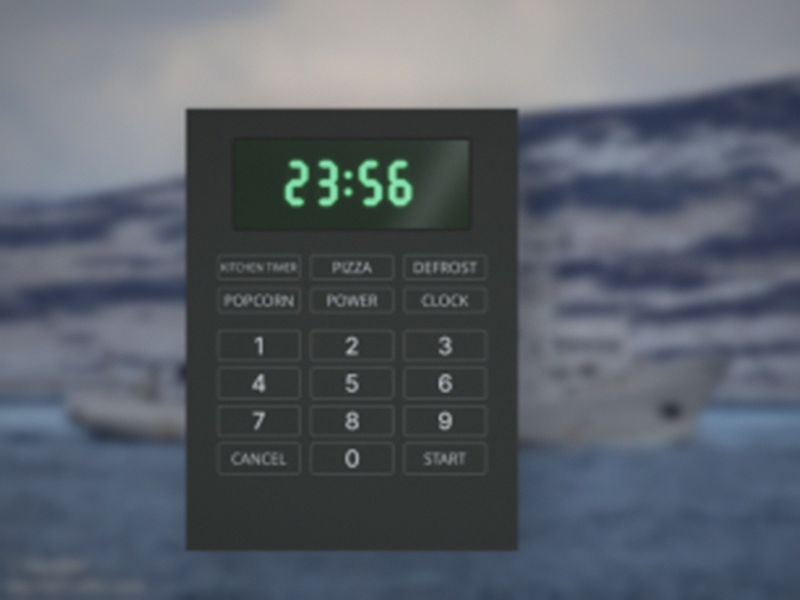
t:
23:56
